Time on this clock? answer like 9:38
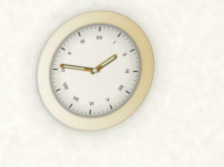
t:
1:46
